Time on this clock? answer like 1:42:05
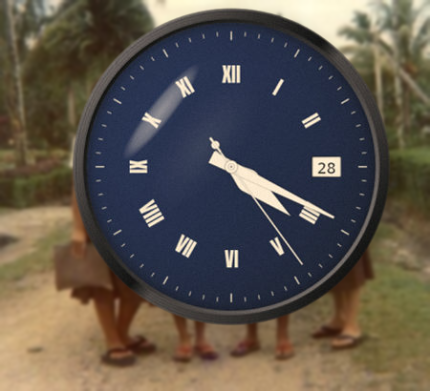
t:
4:19:24
